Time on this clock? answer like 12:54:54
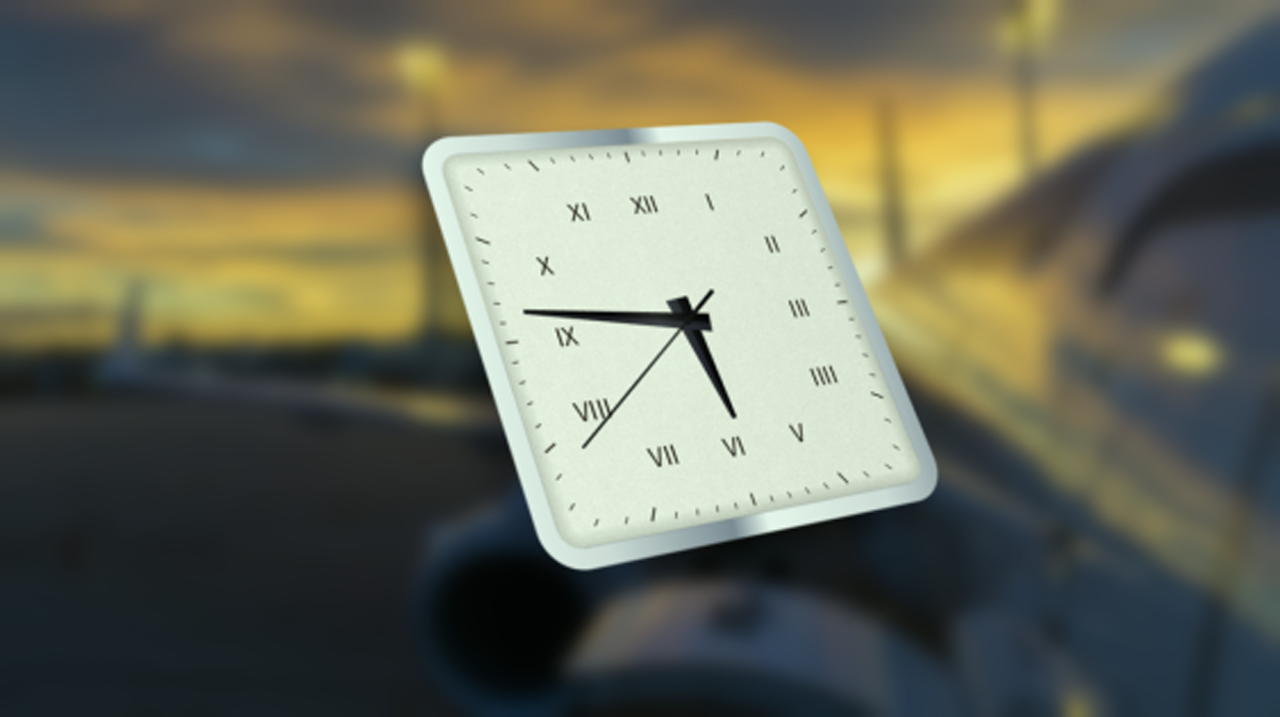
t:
5:46:39
